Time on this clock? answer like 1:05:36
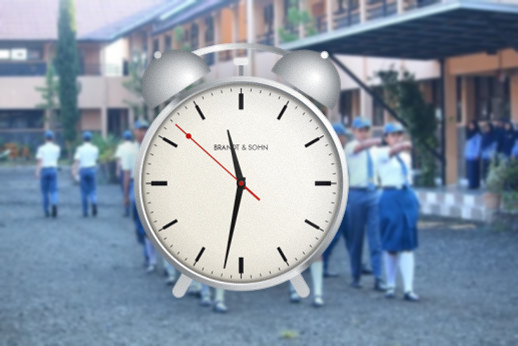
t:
11:31:52
